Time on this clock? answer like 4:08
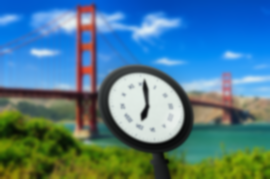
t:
7:01
